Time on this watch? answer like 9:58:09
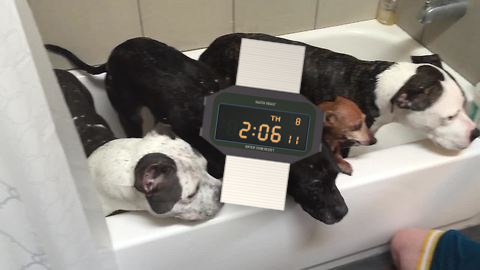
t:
2:06:11
